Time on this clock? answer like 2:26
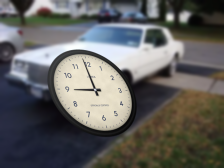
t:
8:59
